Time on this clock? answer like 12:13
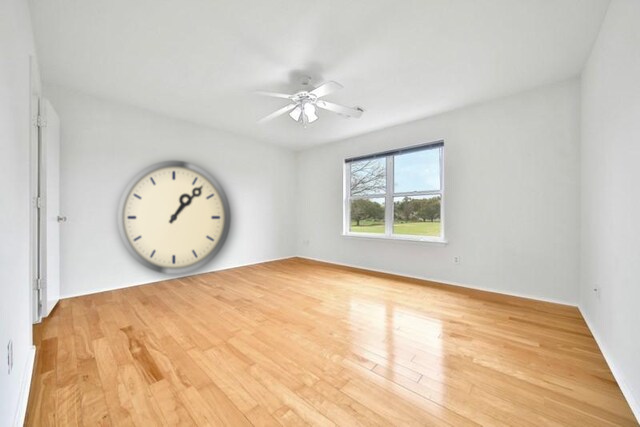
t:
1:07
